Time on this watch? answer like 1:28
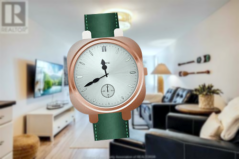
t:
11:41
